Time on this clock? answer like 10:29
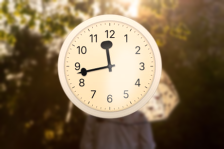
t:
11:43
